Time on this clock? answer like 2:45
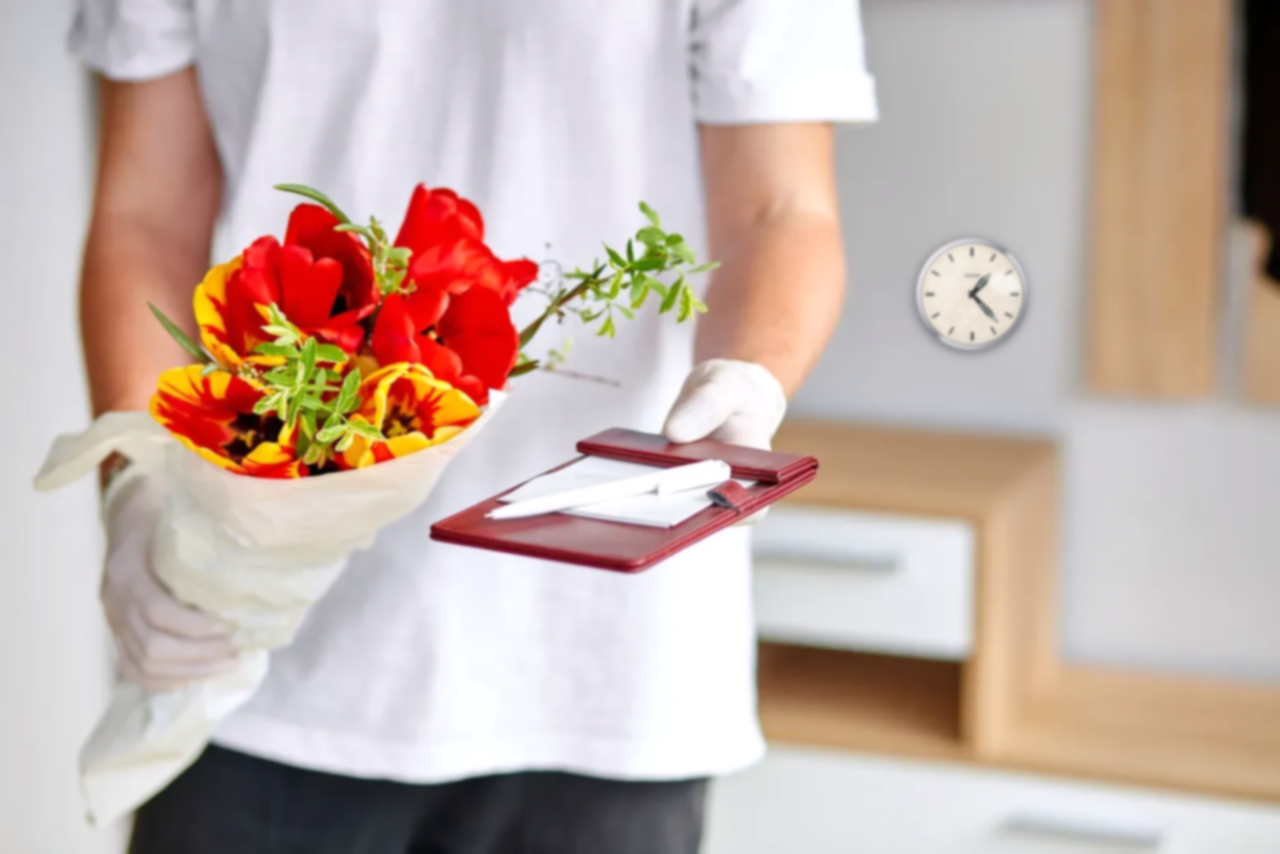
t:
1:23
